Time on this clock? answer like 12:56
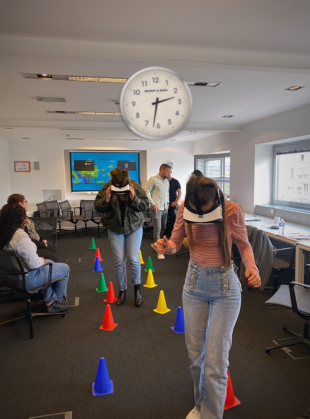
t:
2:32
